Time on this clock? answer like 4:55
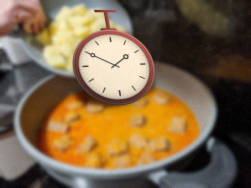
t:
1:50
